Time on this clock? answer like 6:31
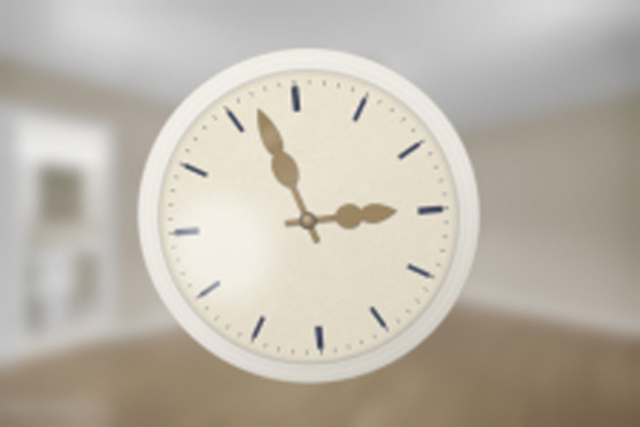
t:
2:57
